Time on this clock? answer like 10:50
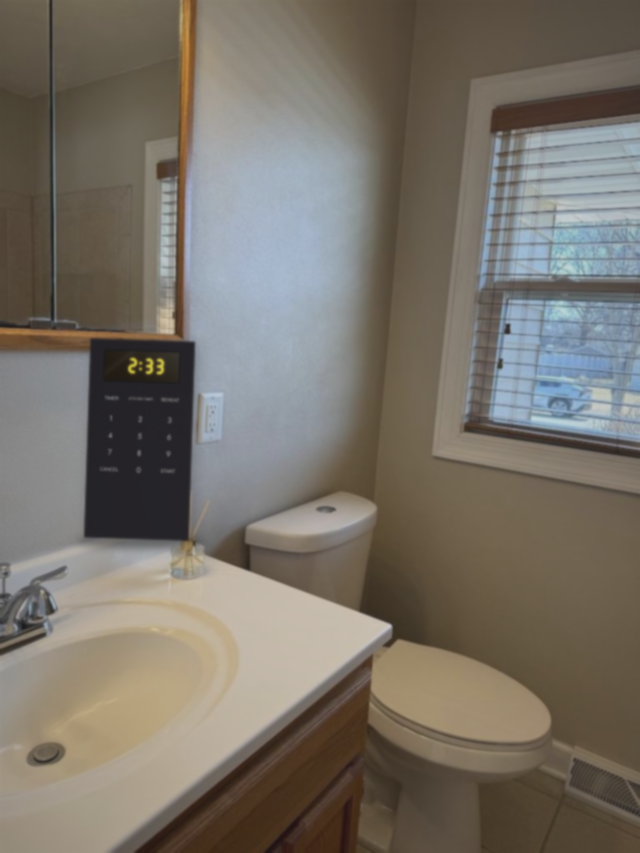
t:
2:33
